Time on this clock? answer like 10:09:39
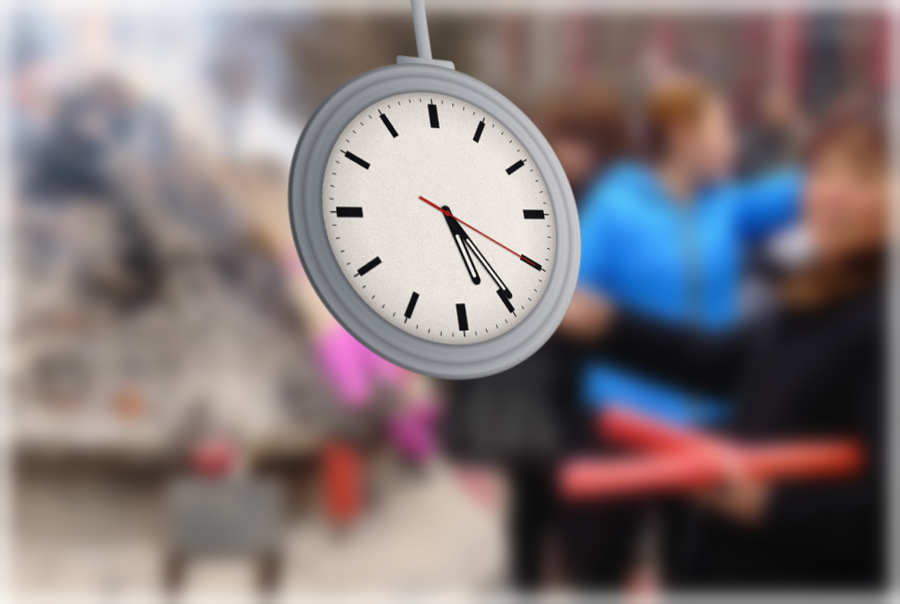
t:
5:24:20
